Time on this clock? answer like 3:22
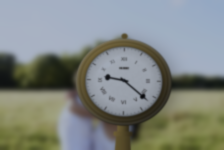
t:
9:22
